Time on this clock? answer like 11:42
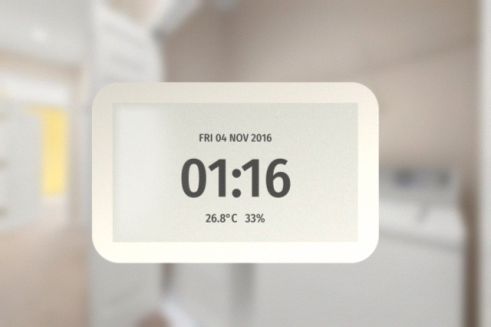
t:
1:16
